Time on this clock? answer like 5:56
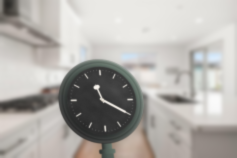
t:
11:20
